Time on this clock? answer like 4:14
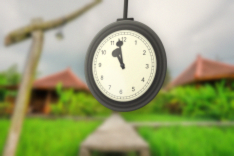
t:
10:58
